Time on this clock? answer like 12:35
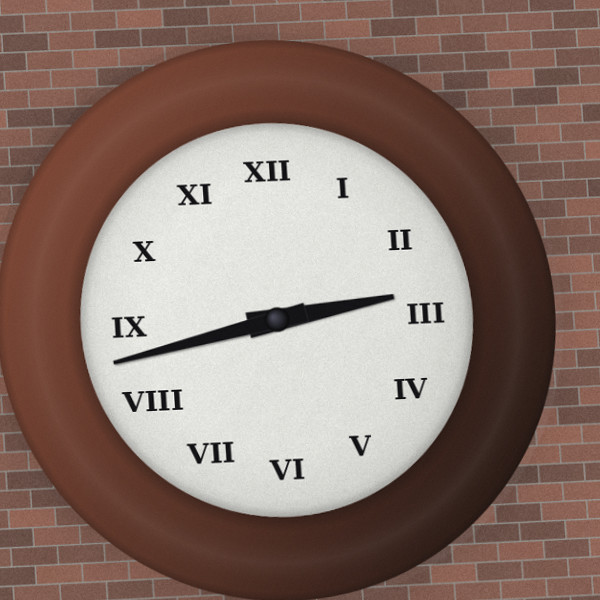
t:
2:43
